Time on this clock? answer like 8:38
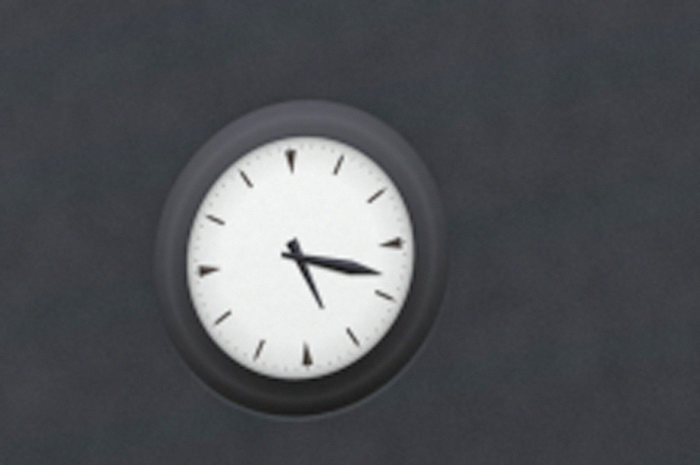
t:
5:18
